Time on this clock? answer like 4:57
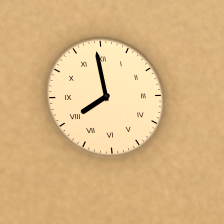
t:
7:59
